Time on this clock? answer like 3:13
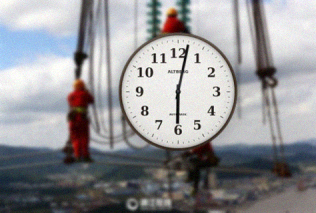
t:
6:02
